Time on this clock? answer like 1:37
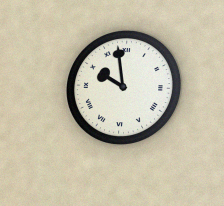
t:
9:58
